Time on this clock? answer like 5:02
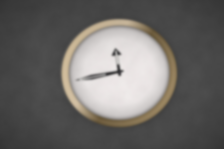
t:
11:43
